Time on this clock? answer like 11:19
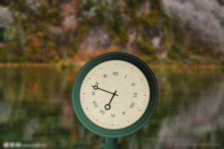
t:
6:48
